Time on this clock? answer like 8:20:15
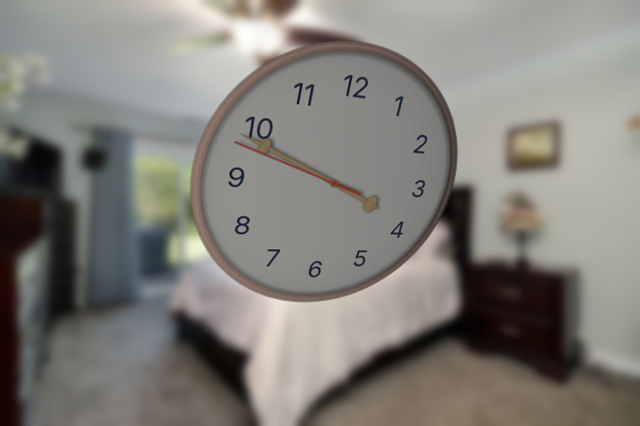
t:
3:48:48
